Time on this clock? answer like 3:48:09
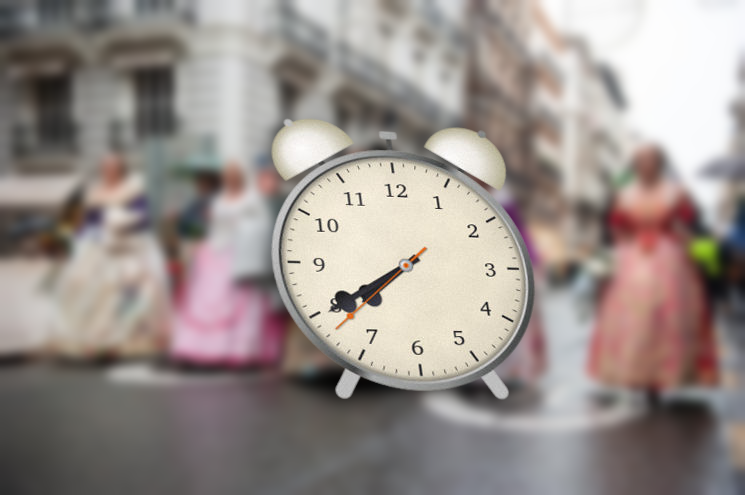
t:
7:39:38
